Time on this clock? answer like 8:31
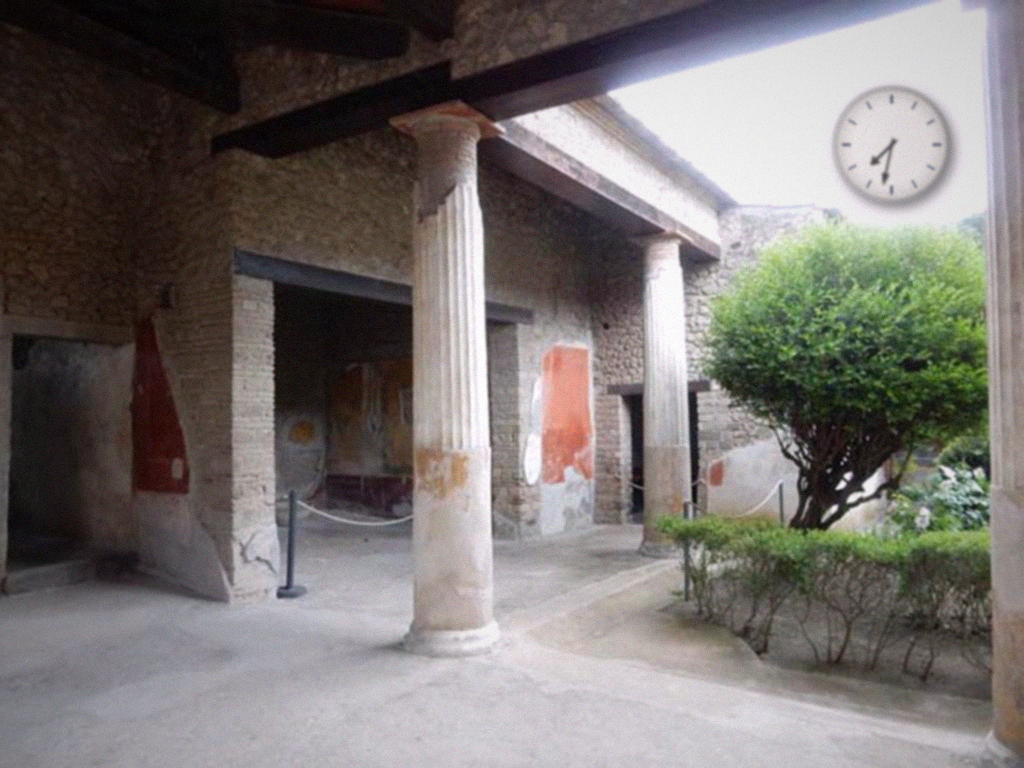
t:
7:32
